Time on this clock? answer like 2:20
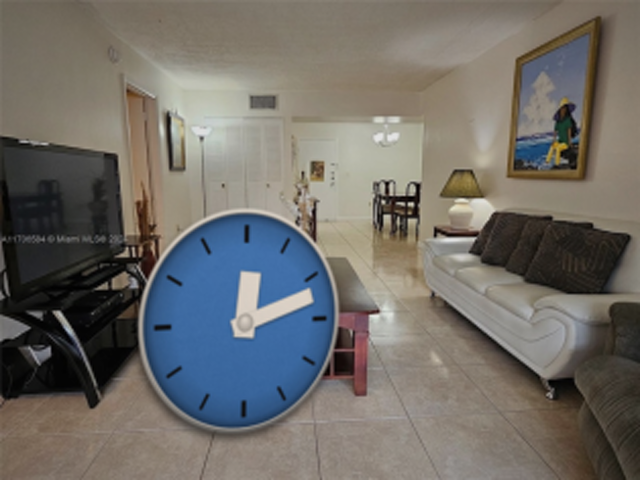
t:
12:12
